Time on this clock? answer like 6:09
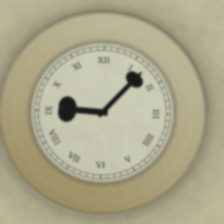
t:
9:07
